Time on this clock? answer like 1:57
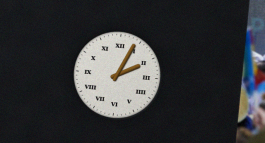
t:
2:04
